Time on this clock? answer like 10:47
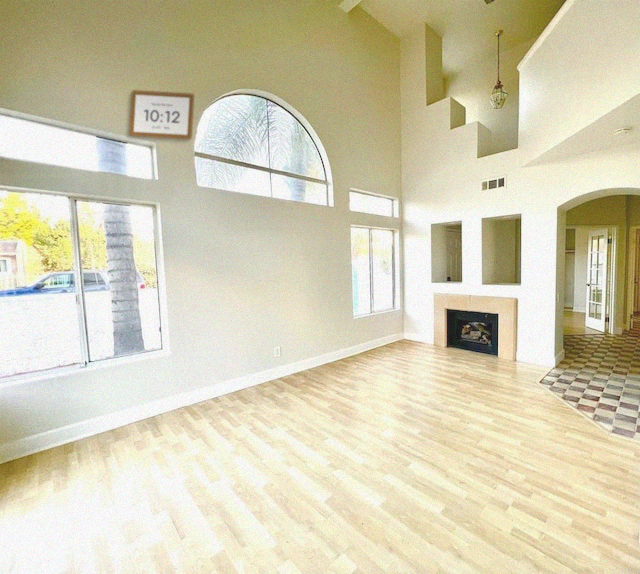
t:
10:12
